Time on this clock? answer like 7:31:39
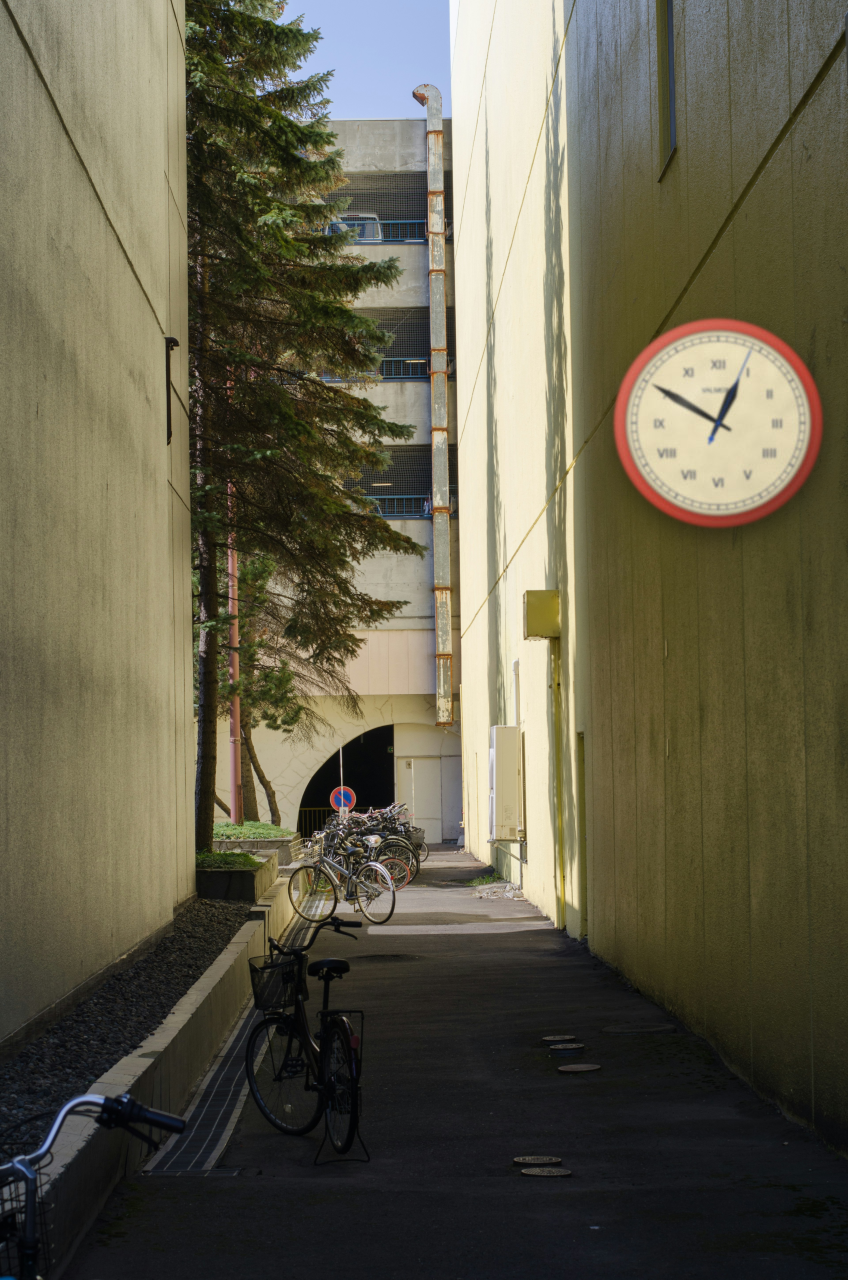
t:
12:50:04
